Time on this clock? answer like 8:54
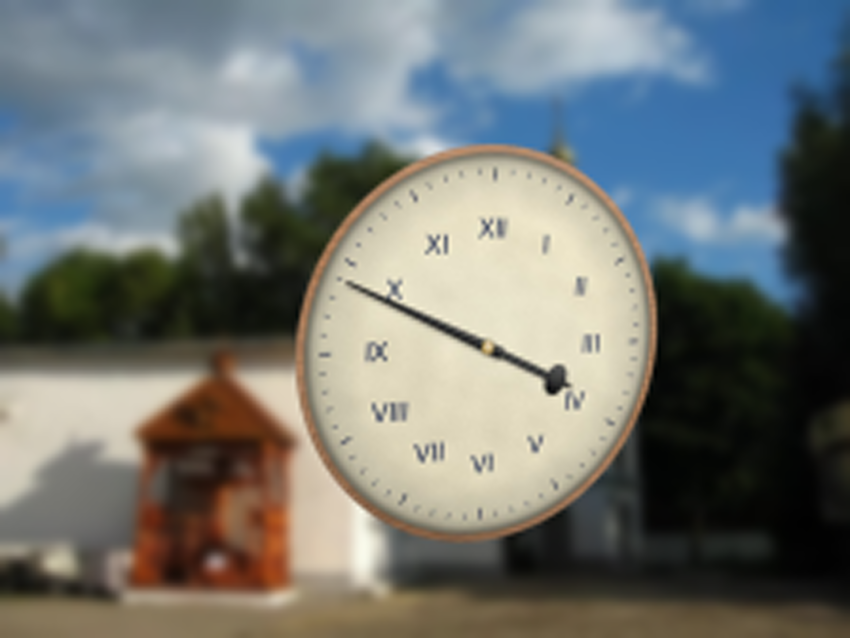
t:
3:49
